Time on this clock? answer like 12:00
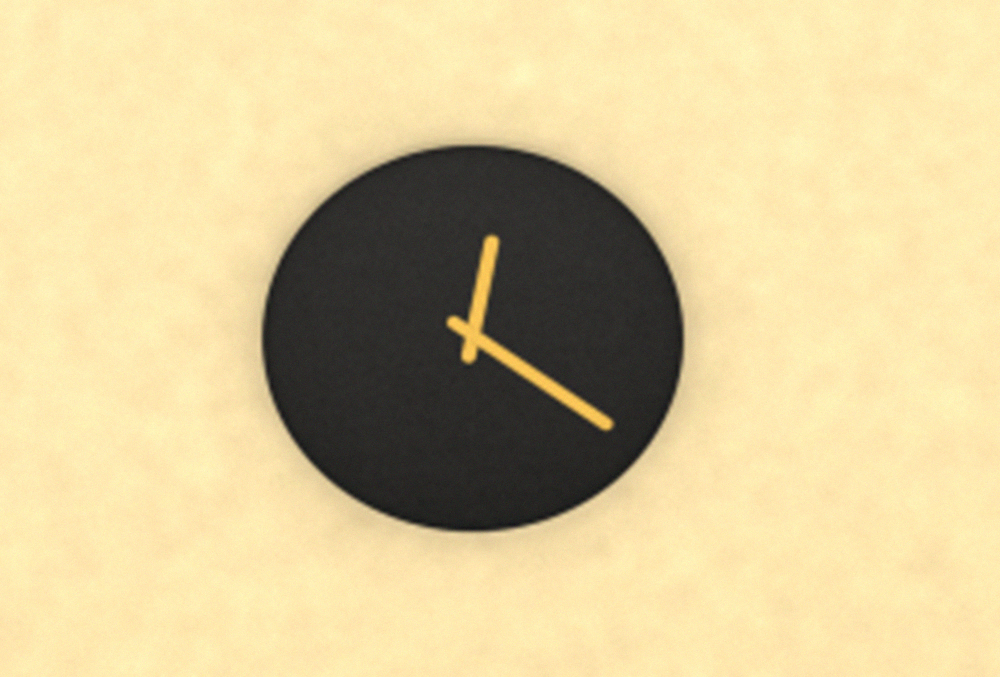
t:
12:21
